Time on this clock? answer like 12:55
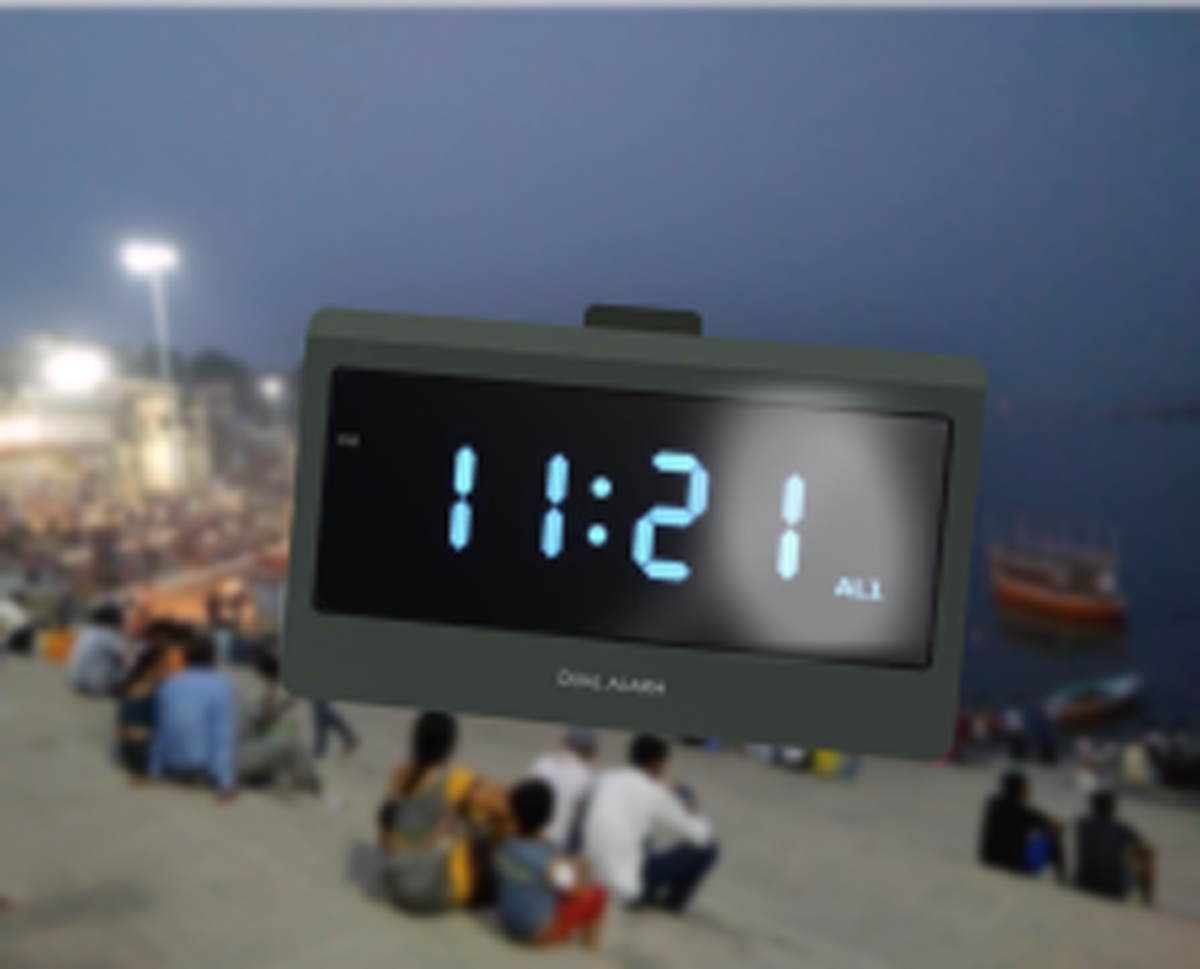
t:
11:21
